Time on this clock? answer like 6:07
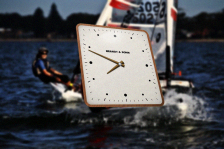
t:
7:49
